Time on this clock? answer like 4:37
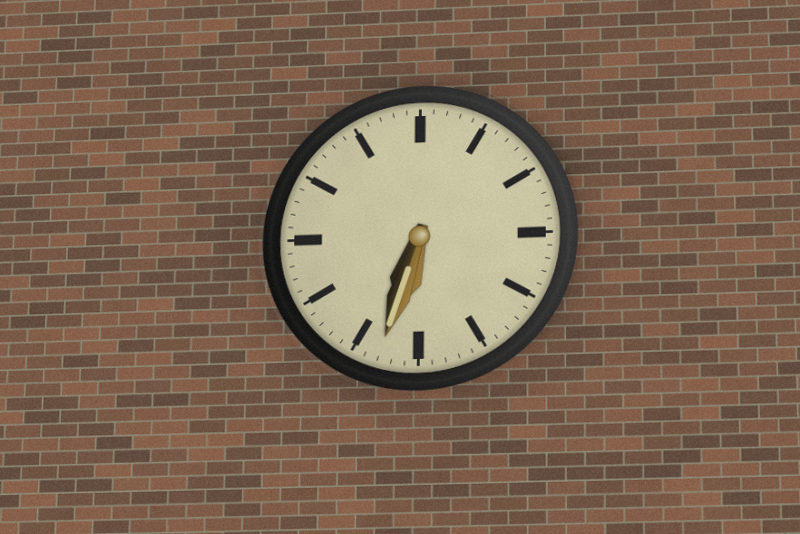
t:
6:33
